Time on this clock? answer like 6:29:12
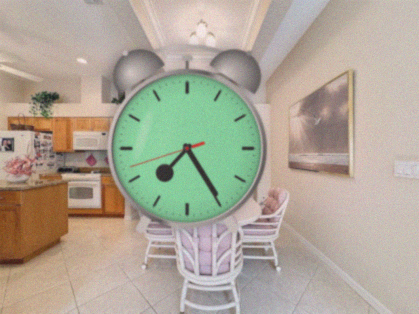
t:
7:24:42
